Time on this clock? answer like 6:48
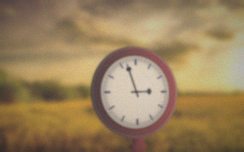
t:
2:57
